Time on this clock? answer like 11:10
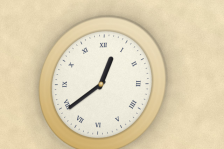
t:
12:39
